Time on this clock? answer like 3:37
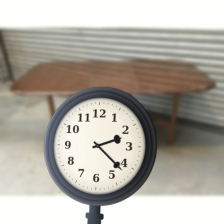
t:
2:22
